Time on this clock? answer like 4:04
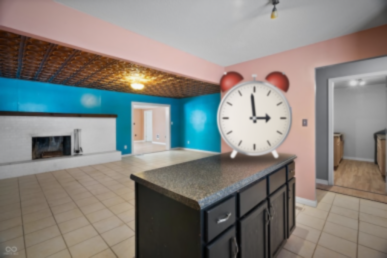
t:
2:59
